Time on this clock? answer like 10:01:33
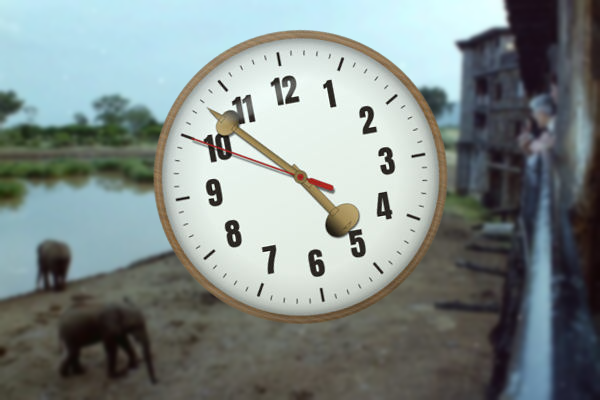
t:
4:52:50
